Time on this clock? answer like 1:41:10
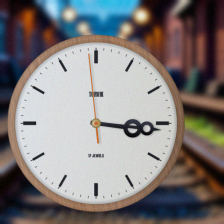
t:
3:15:59
